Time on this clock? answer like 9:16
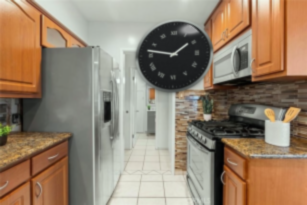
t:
1:47
